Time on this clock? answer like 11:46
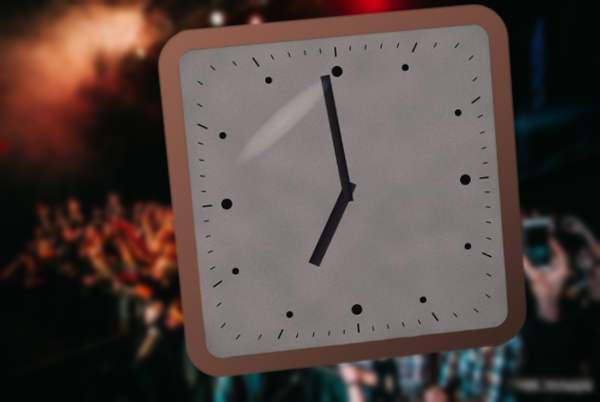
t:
6:59
